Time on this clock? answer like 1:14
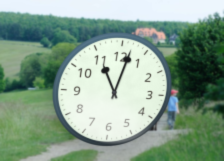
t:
11:02
